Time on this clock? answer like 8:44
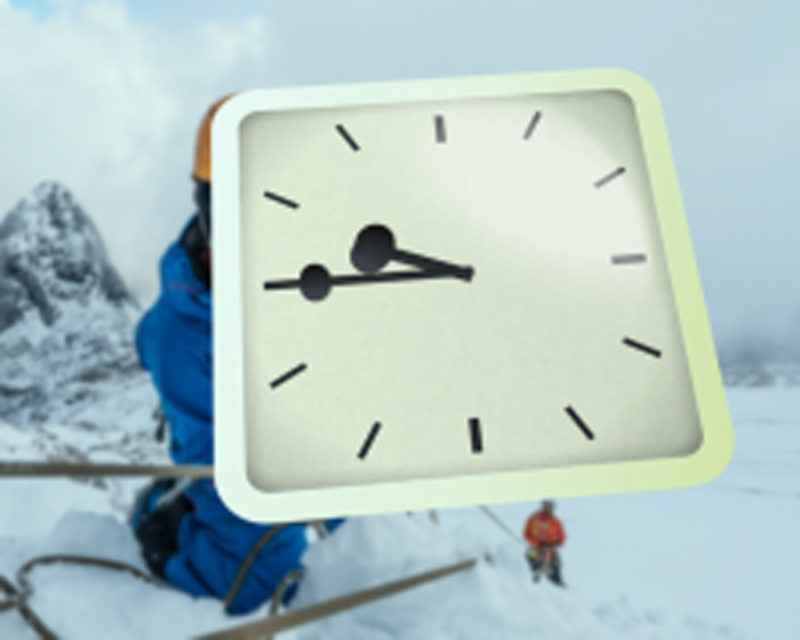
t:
9:45
